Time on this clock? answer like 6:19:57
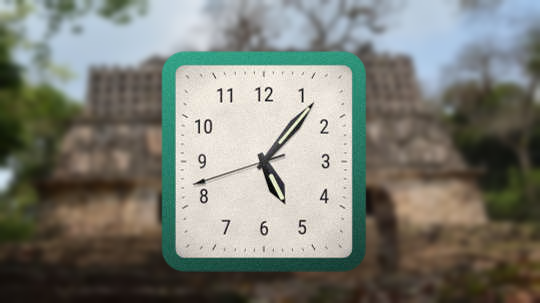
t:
5:06:42
